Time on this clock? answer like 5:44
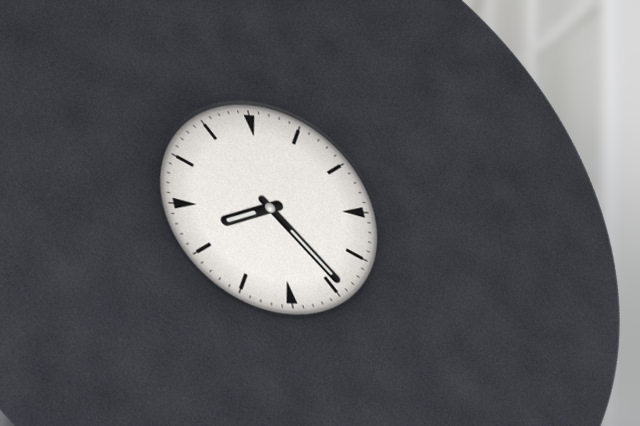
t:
8:24
